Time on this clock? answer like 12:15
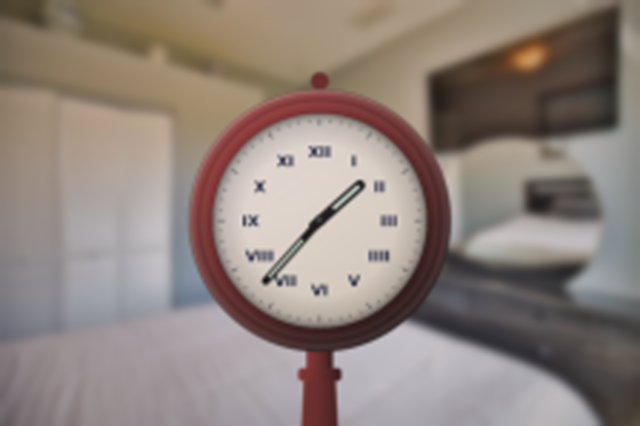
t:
1:37
